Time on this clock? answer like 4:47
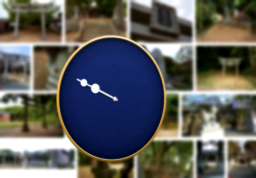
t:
9:49
